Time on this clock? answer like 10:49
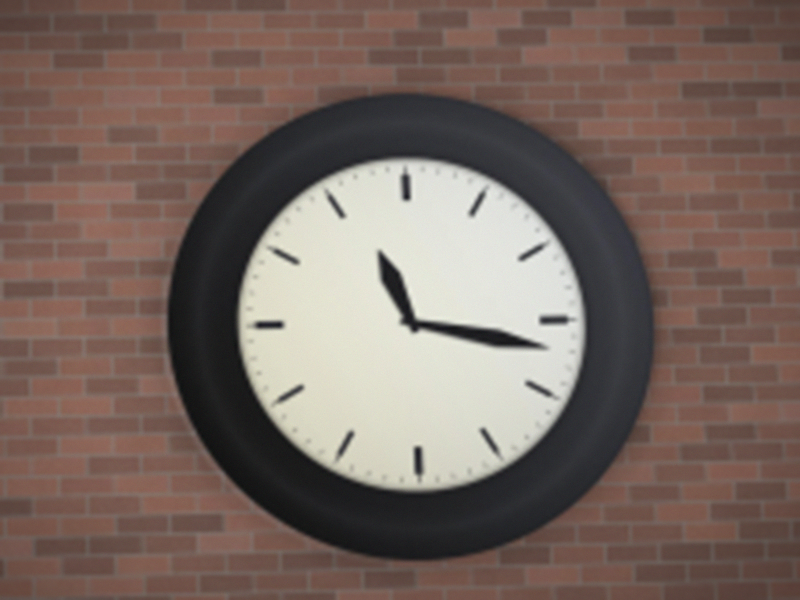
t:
11:17
